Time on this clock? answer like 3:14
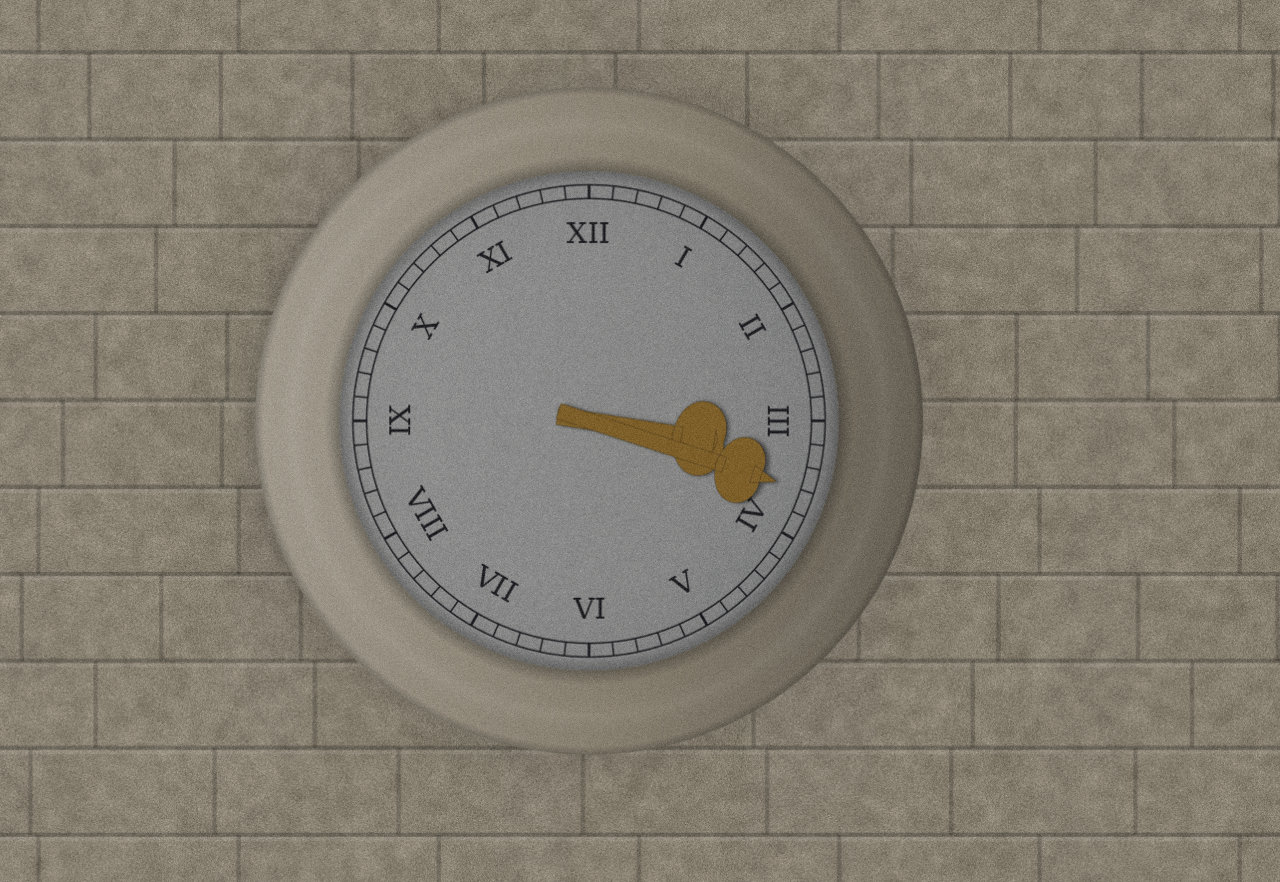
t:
3:18
